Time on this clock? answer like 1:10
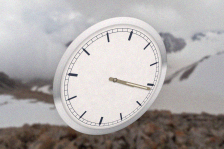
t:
3:16
